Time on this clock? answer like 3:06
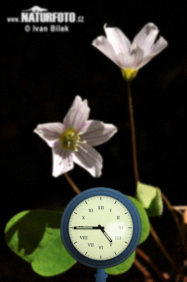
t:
4:45
